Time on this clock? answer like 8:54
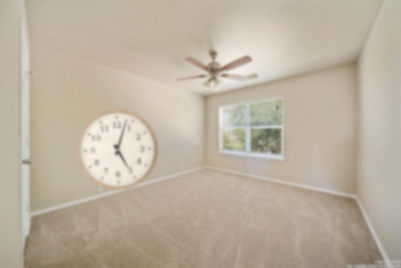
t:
5:03
